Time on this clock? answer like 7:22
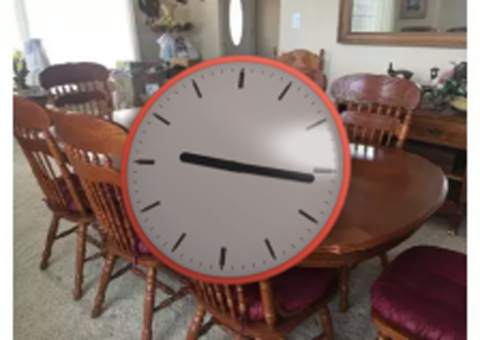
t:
9:16
